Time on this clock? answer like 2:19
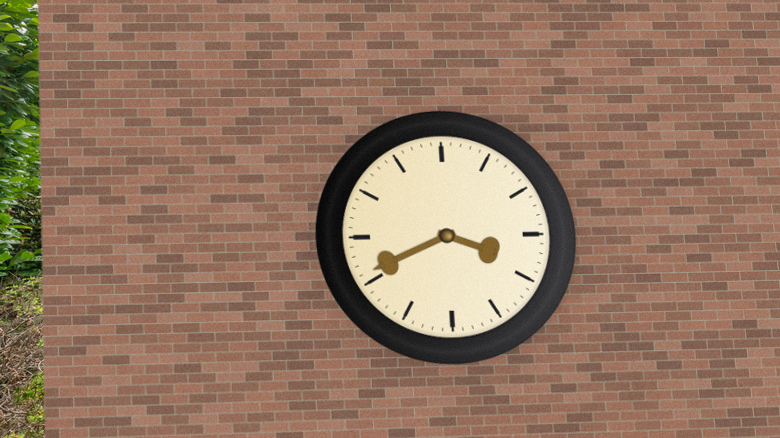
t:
3:41
